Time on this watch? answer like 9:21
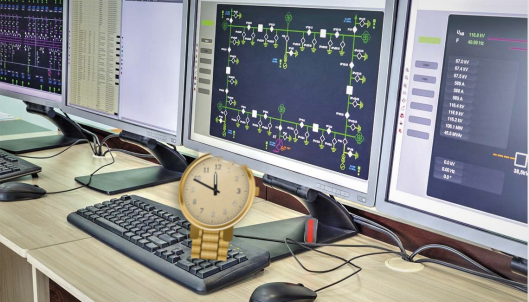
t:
11:49
